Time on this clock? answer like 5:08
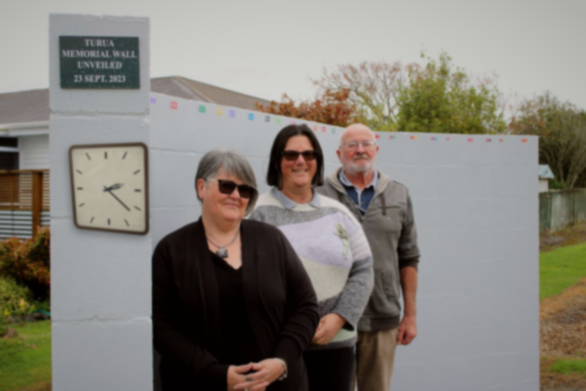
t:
2:22
